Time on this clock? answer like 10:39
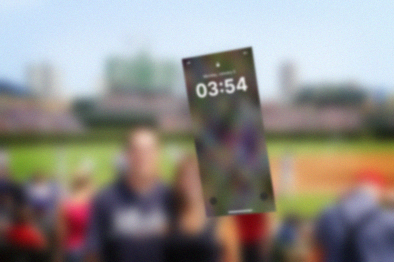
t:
3:54
